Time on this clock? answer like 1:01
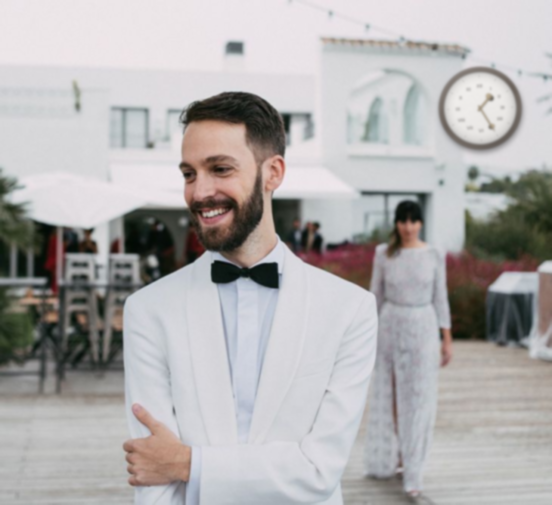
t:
1:25
